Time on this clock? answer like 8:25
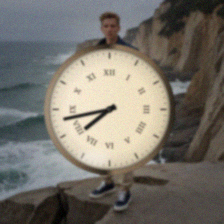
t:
7:43
